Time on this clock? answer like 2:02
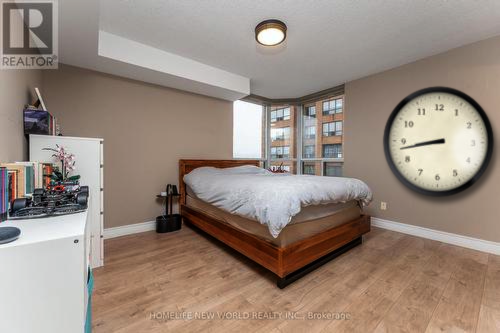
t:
8:43
